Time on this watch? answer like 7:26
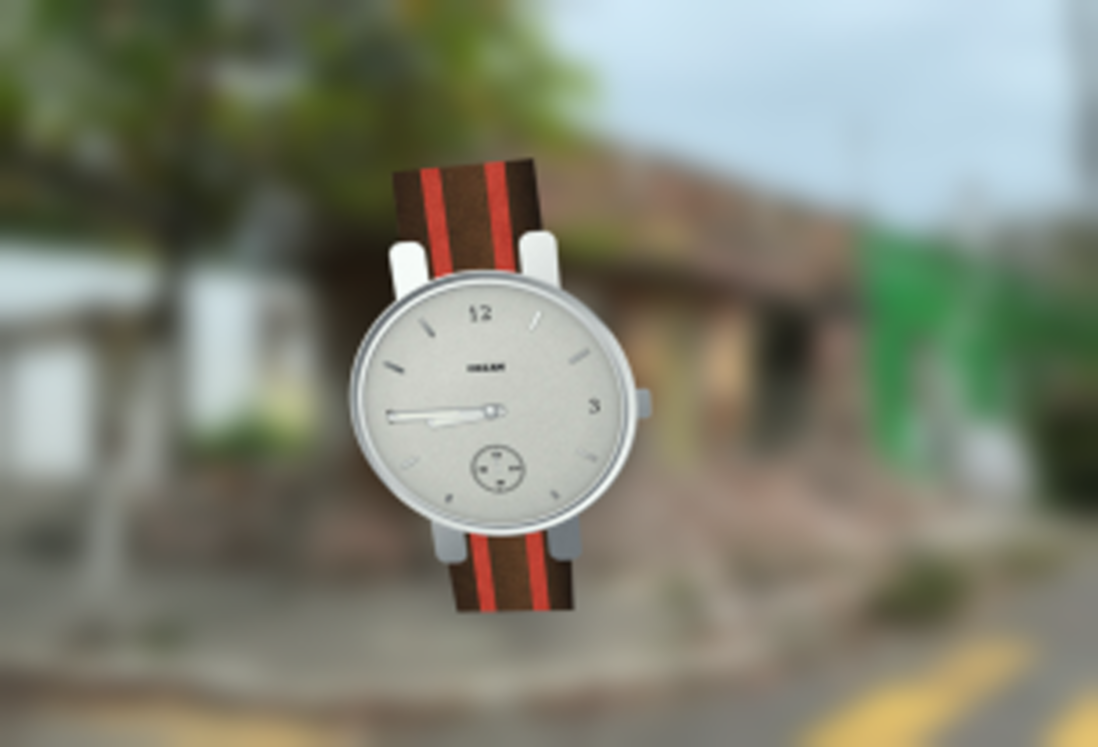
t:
8:45
